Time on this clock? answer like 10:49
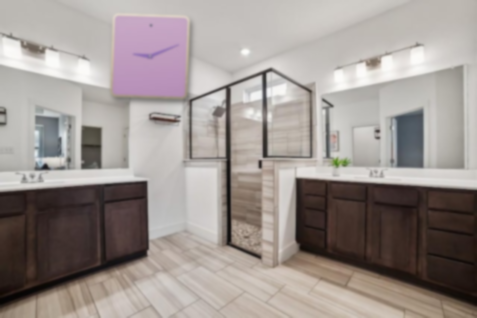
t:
9:11
